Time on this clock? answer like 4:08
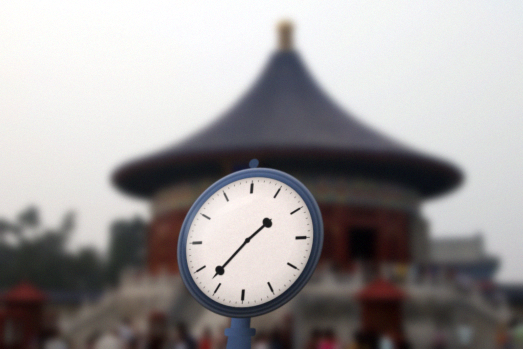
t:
1:37
